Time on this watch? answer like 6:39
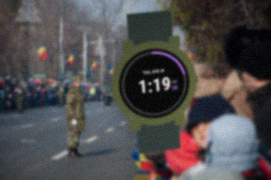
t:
1:19
